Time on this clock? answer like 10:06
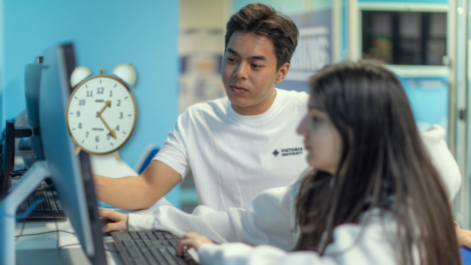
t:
1:23
